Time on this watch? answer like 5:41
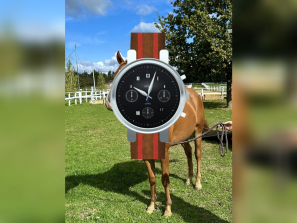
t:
10:03
